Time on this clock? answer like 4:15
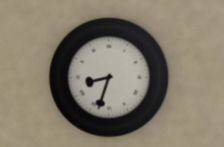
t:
8:33
